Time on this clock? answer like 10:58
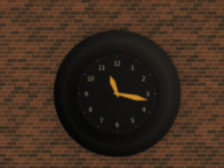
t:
11:17
